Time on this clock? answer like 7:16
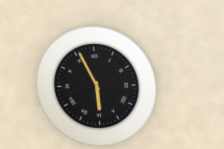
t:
5:56
